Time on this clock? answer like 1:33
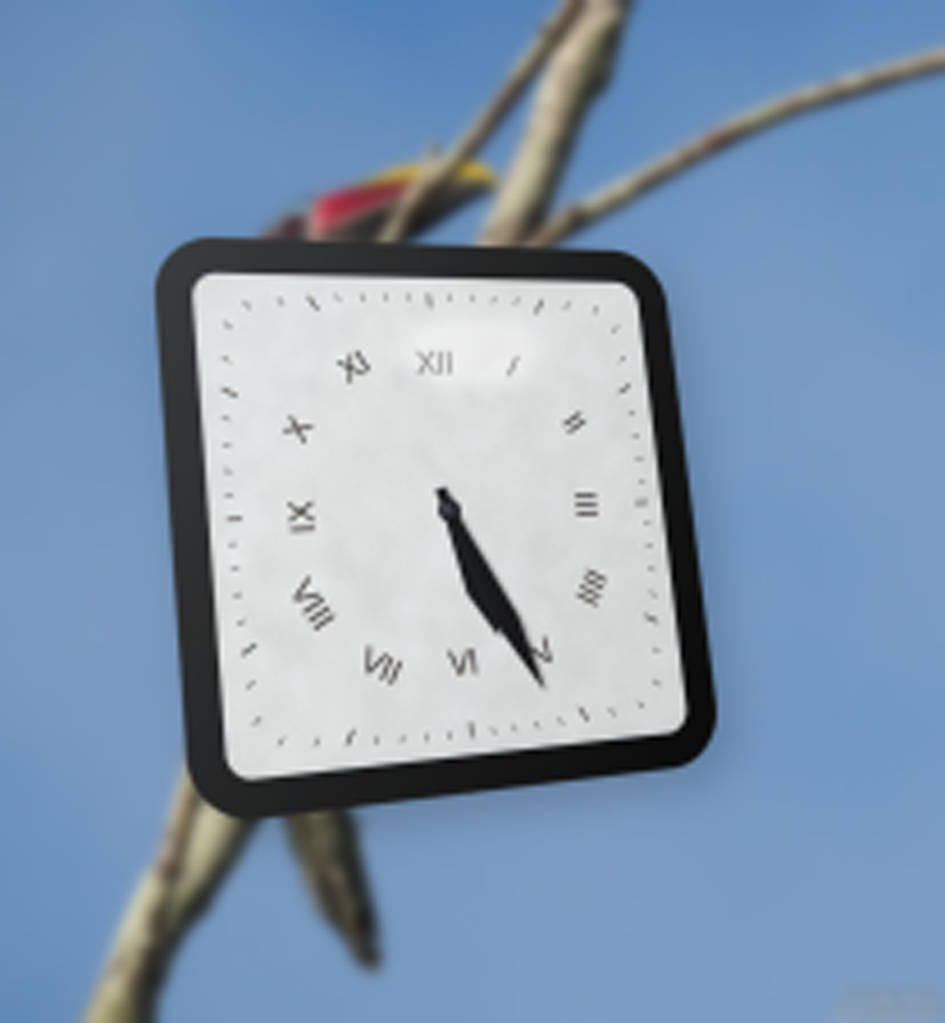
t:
5:26
